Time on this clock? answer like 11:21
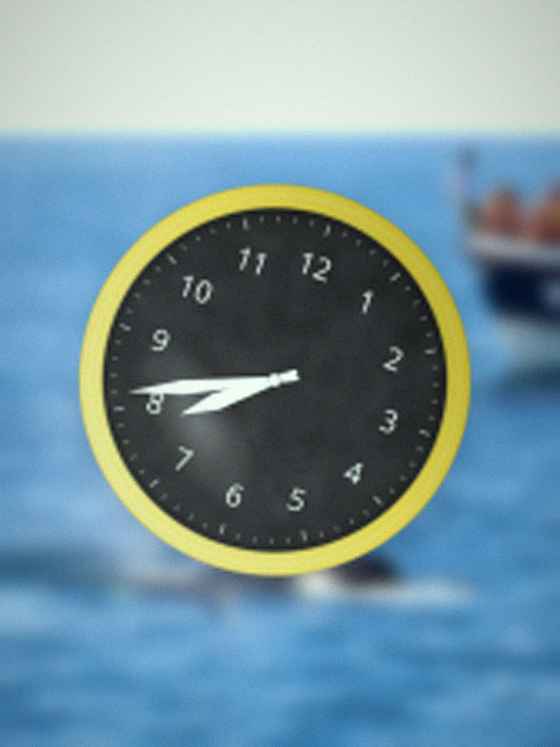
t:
7:41
